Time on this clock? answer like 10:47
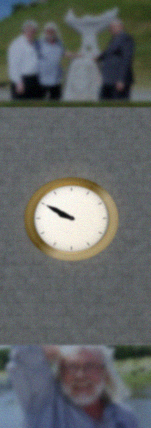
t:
9:50
